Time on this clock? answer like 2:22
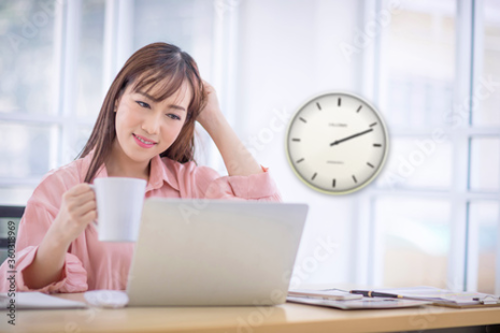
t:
2:11
